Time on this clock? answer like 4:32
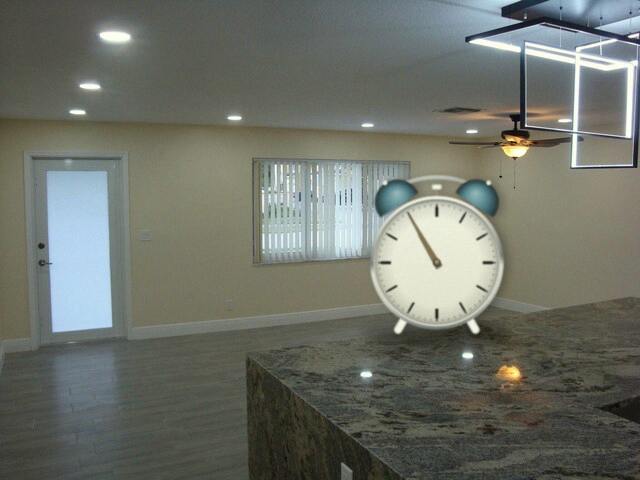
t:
10:55
